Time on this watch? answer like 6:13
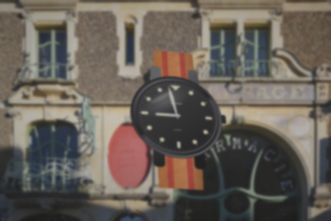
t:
8:58
